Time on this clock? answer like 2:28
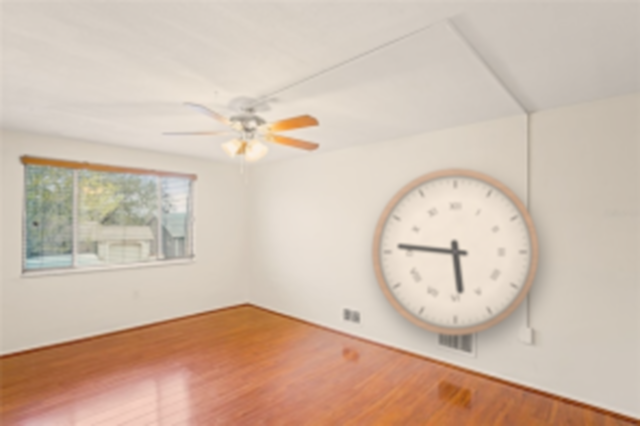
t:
5:46
